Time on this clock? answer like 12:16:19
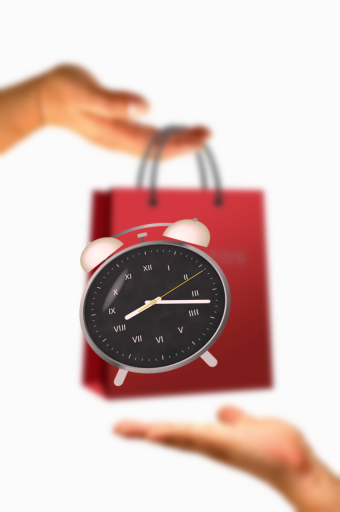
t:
8:17:11
